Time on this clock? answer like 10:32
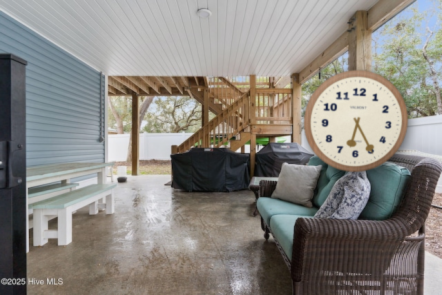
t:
6:25
